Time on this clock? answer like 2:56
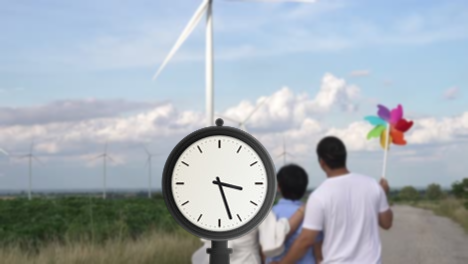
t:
3:27
